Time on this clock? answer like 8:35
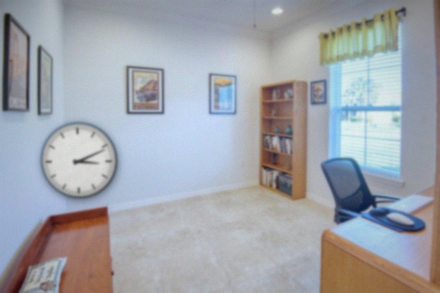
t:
3:11
